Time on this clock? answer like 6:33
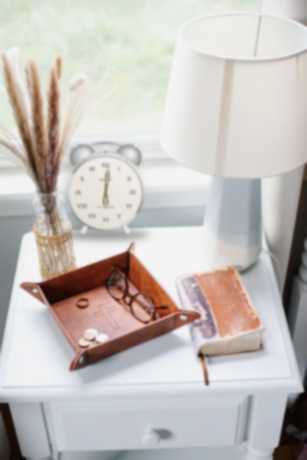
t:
6:01
